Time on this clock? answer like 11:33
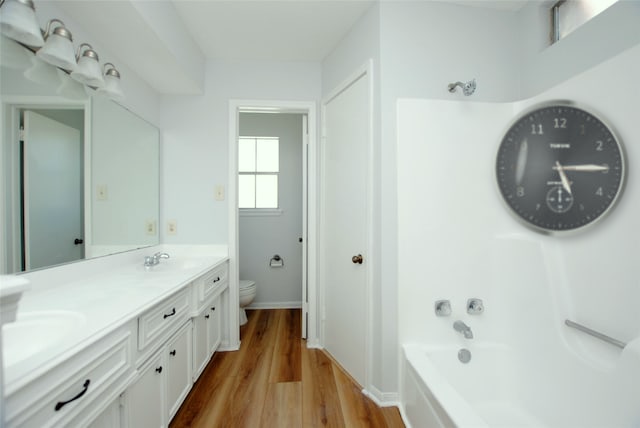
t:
5:15
